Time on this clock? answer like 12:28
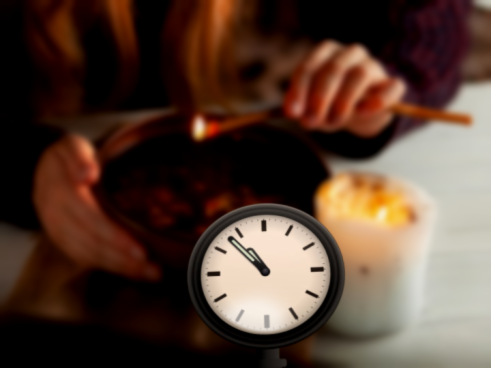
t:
10:53
